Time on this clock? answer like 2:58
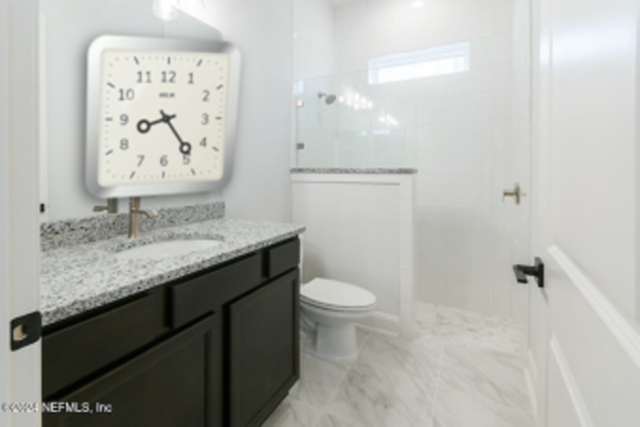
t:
8:24
